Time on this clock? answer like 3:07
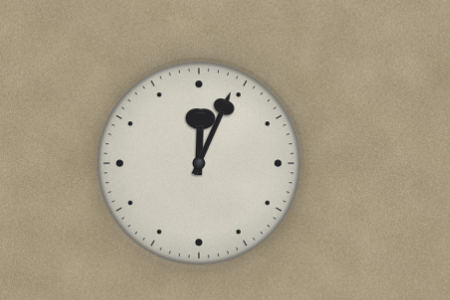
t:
12:04
